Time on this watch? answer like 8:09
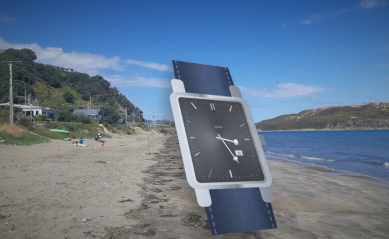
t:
3:26
